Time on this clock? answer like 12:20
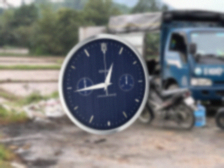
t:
12:44
